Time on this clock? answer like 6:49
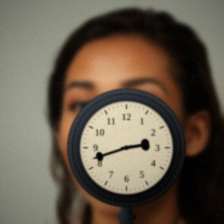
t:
2:42
